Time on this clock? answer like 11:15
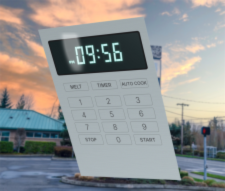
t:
9:56
